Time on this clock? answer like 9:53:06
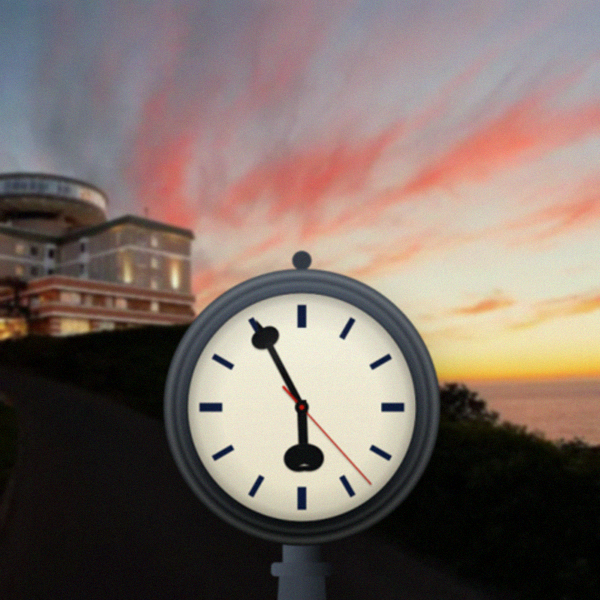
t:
5:55:23
